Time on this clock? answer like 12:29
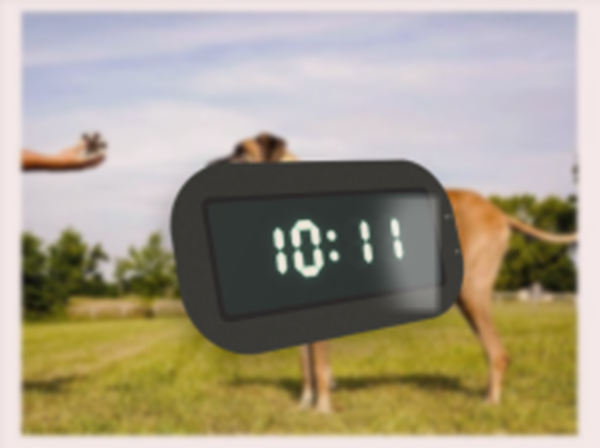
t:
10:11
